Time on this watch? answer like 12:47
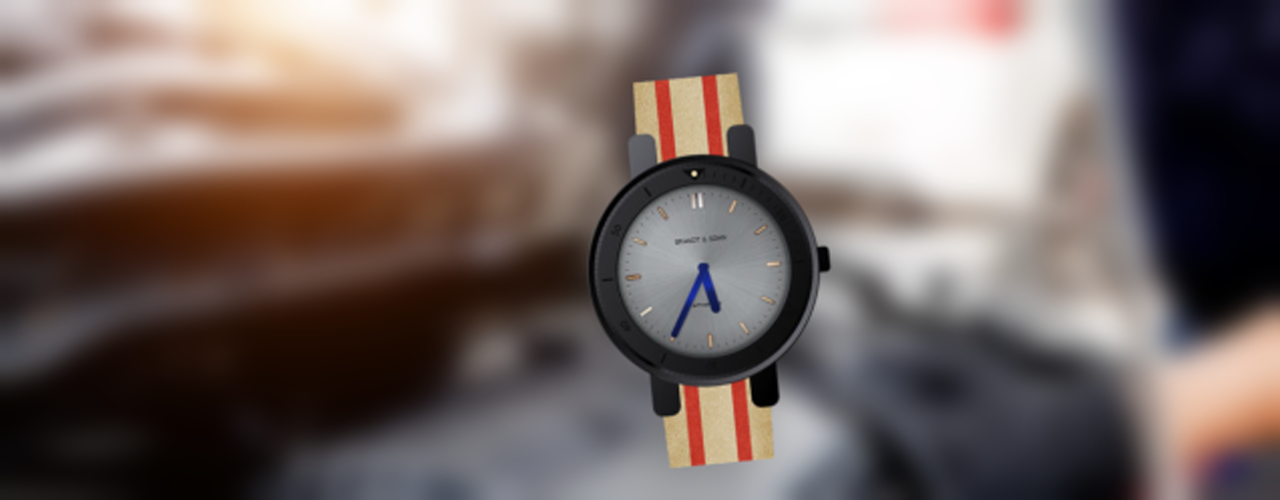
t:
5:35
